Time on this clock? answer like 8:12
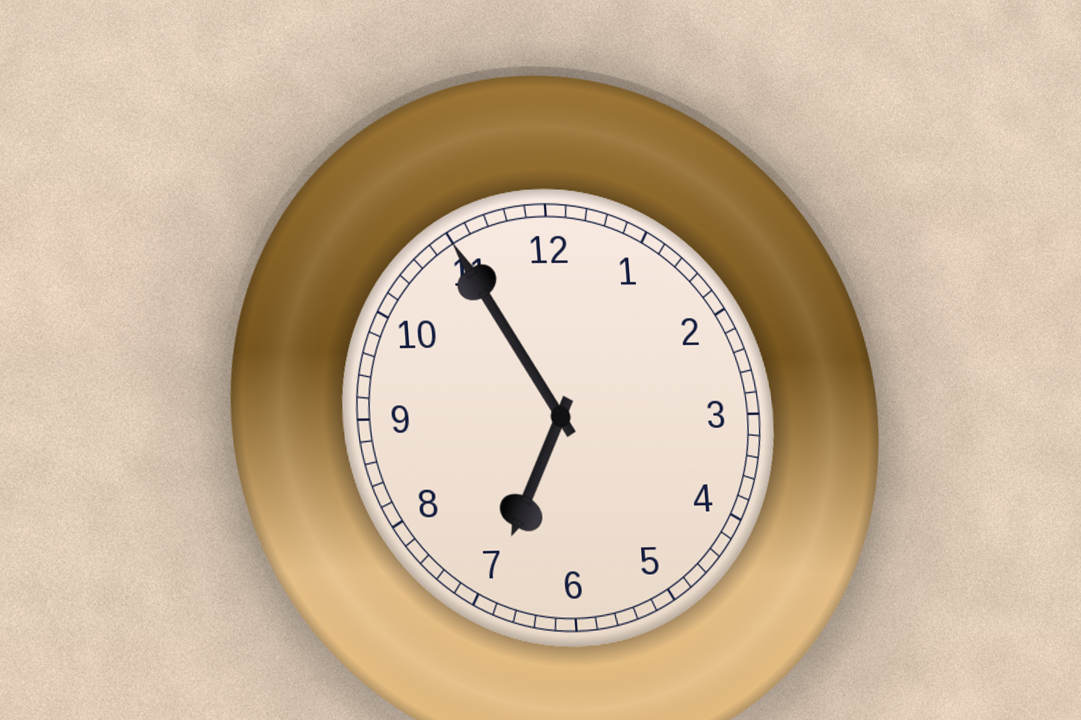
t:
6:55
